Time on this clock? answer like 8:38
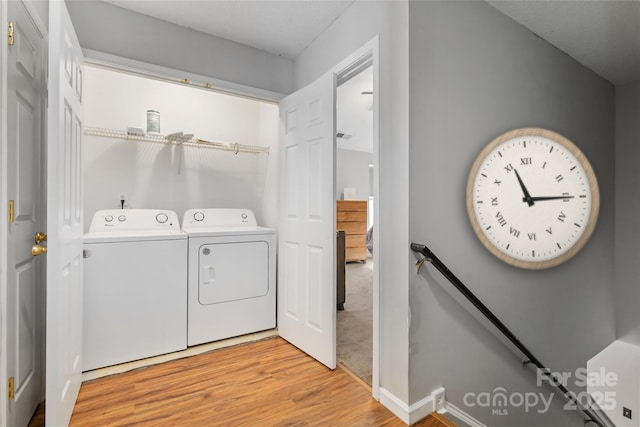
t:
11:15
